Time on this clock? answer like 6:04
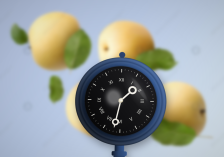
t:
1:32
